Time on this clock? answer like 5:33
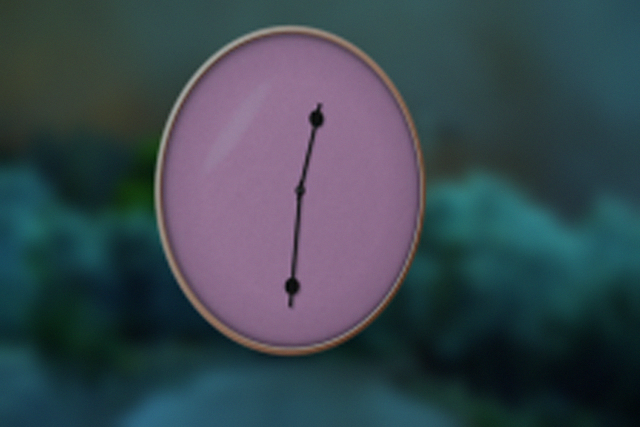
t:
12:31
